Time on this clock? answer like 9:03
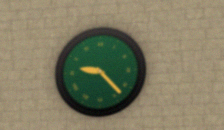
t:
9:23
